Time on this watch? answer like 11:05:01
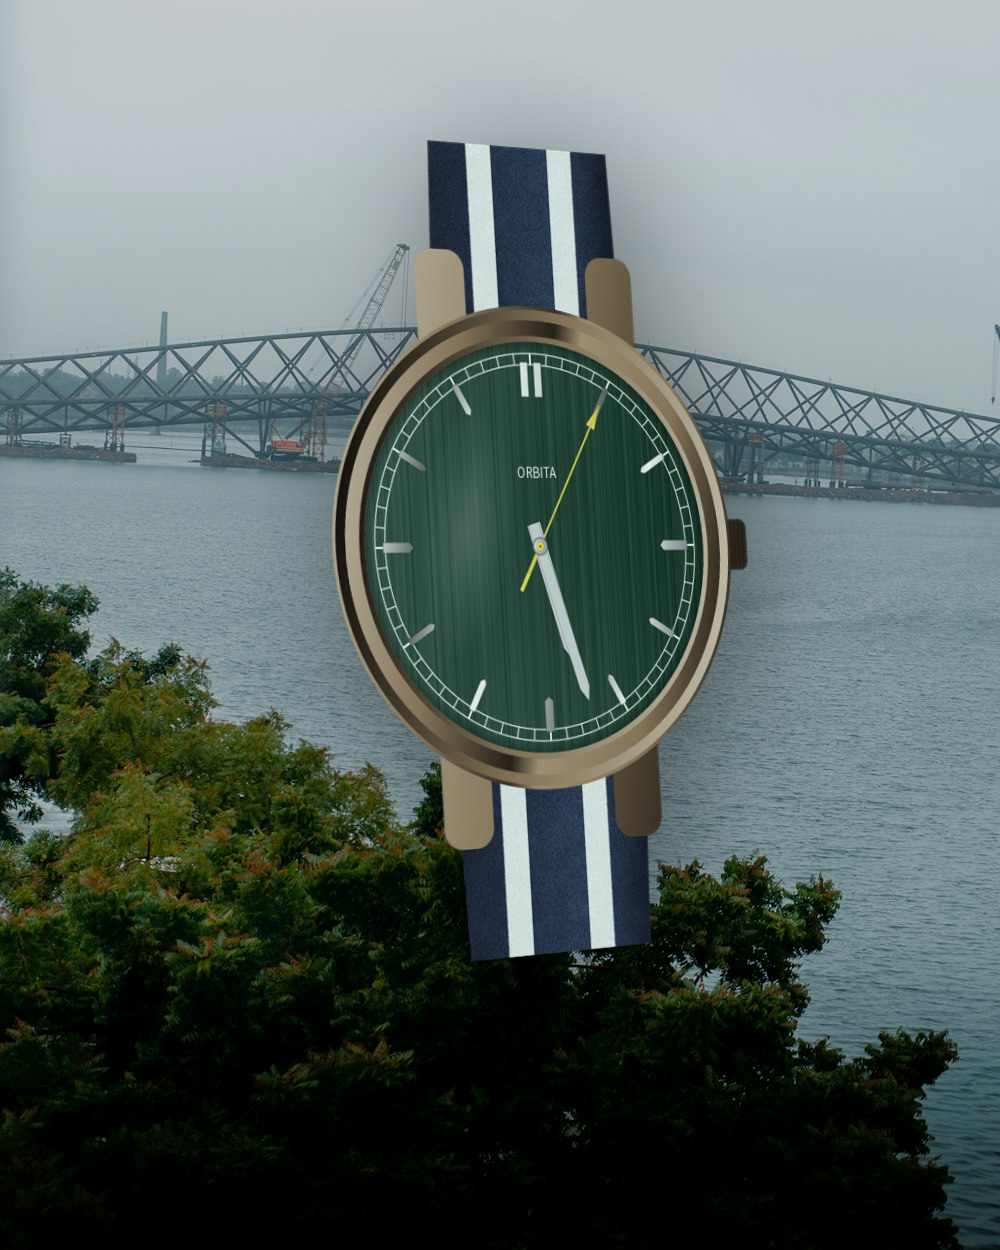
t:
5:27:05
